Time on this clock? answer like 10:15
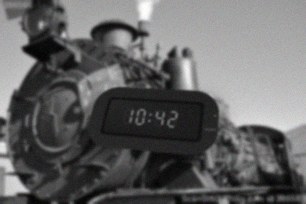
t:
10:42
